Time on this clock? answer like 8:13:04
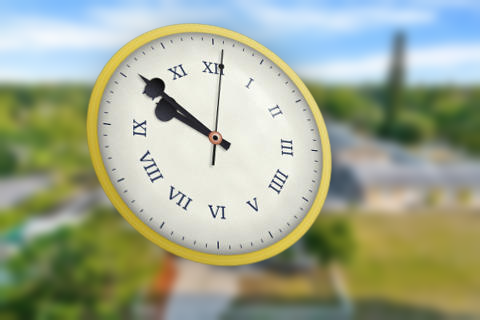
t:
9:51:01
